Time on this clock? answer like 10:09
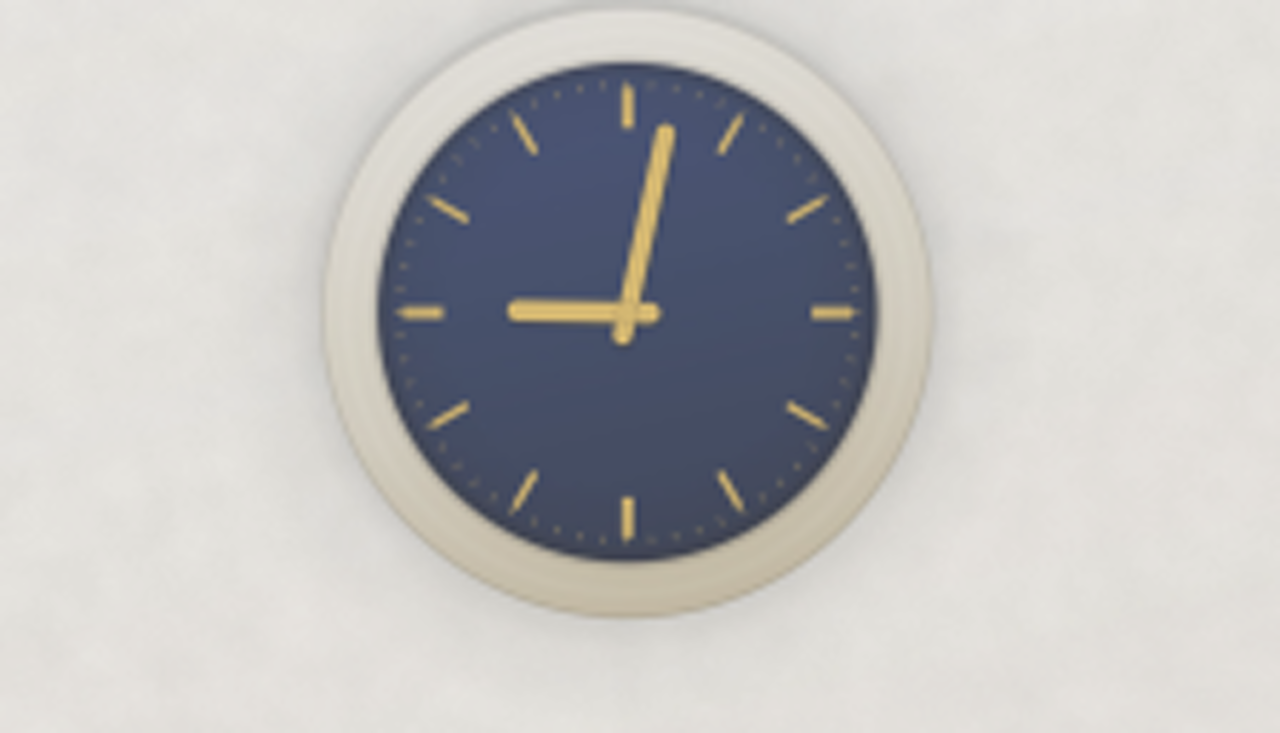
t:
9:02
